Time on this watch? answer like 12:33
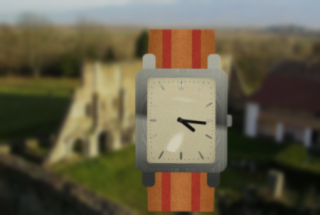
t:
4:16
